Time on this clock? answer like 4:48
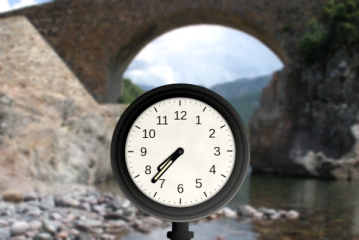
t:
7:37
